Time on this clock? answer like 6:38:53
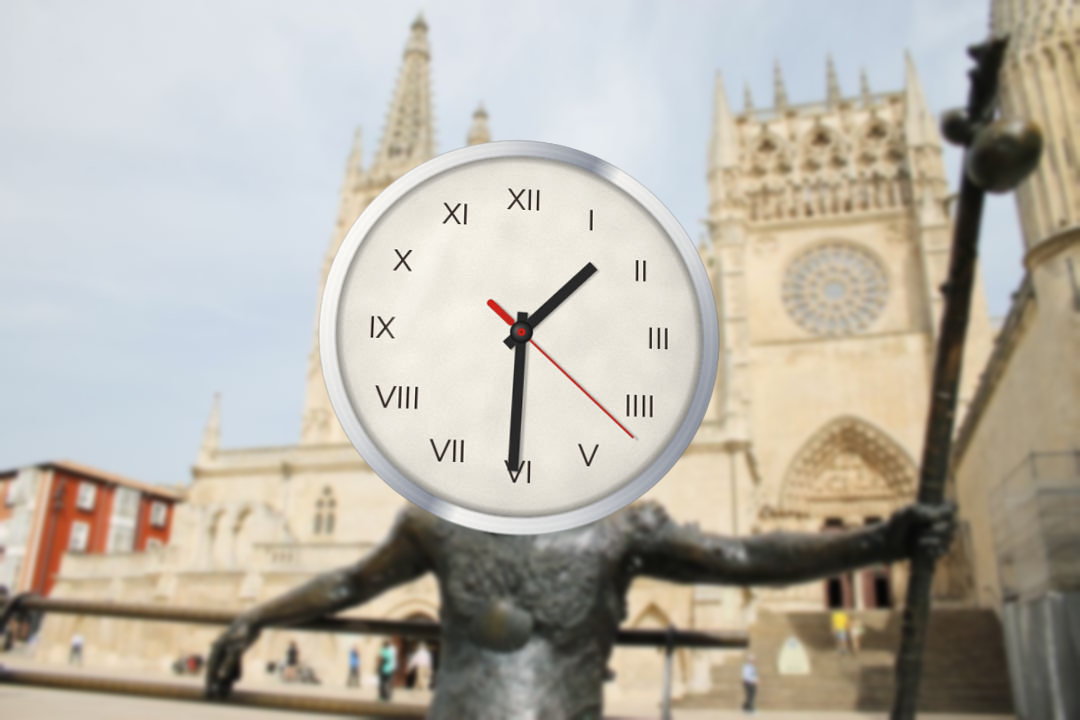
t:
1:30:22
